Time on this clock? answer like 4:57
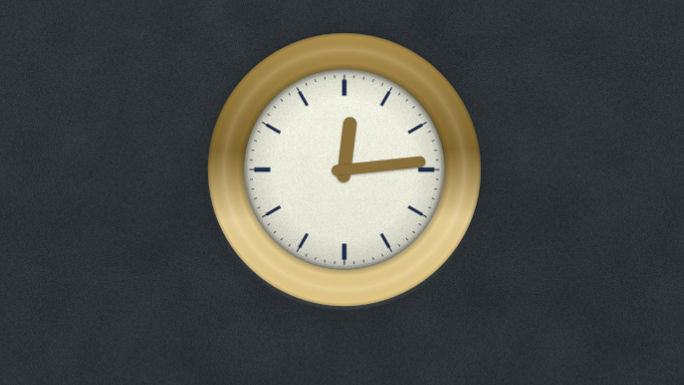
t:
12:14
